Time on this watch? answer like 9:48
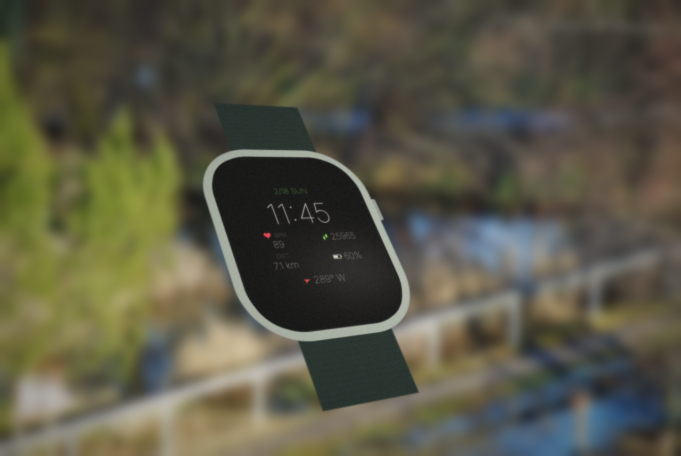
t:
11:45
